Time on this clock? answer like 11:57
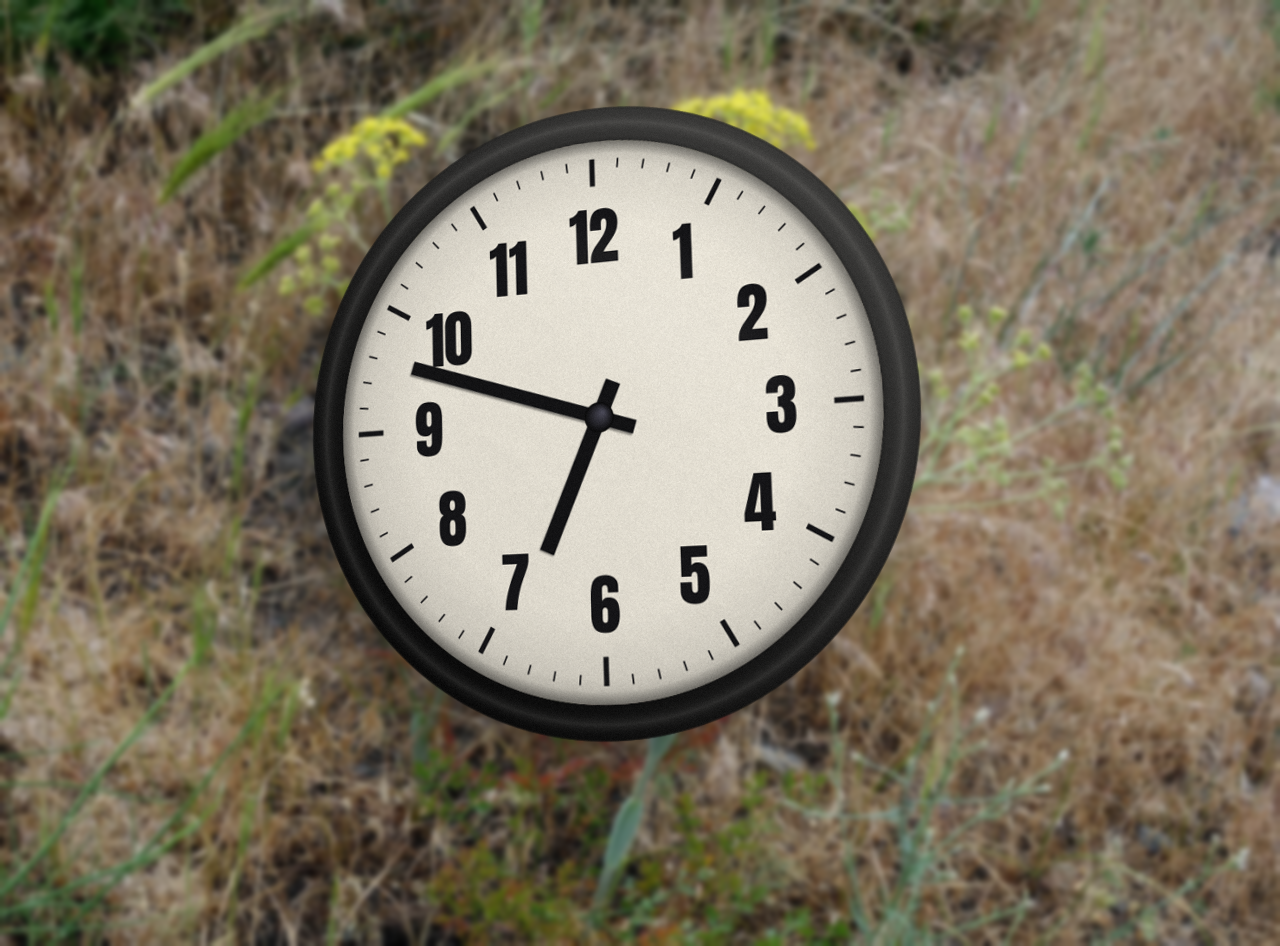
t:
6:48
